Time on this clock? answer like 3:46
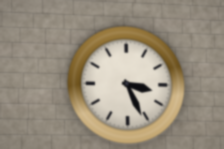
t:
3:26
